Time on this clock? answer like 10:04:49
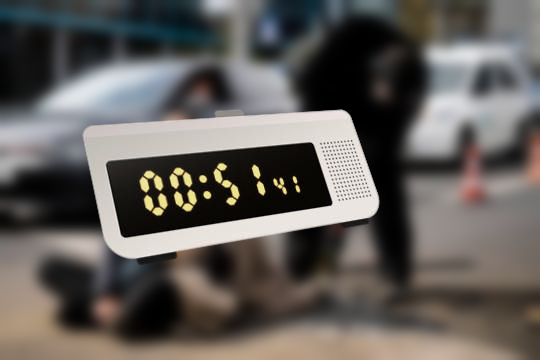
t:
0:51:41
